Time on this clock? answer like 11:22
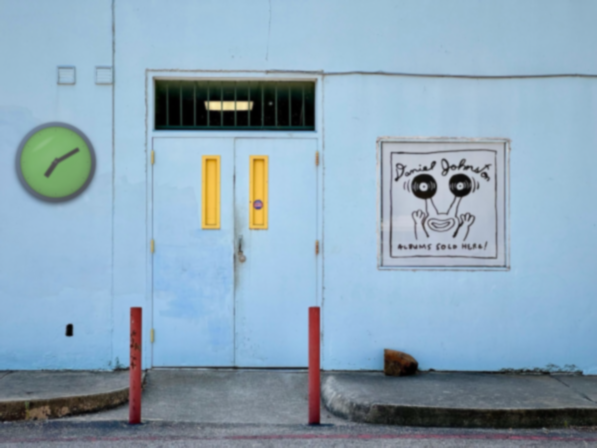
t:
7:10
